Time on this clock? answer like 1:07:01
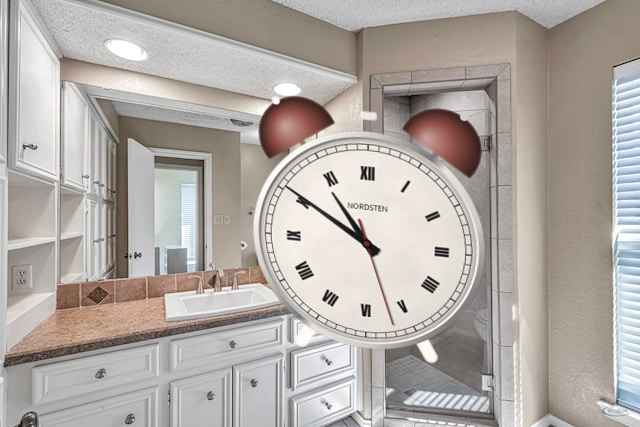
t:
10:50:27
